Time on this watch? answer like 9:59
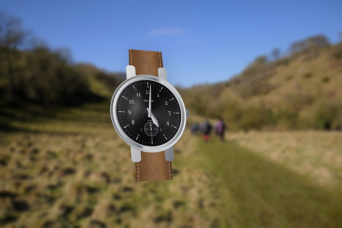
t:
5:01
